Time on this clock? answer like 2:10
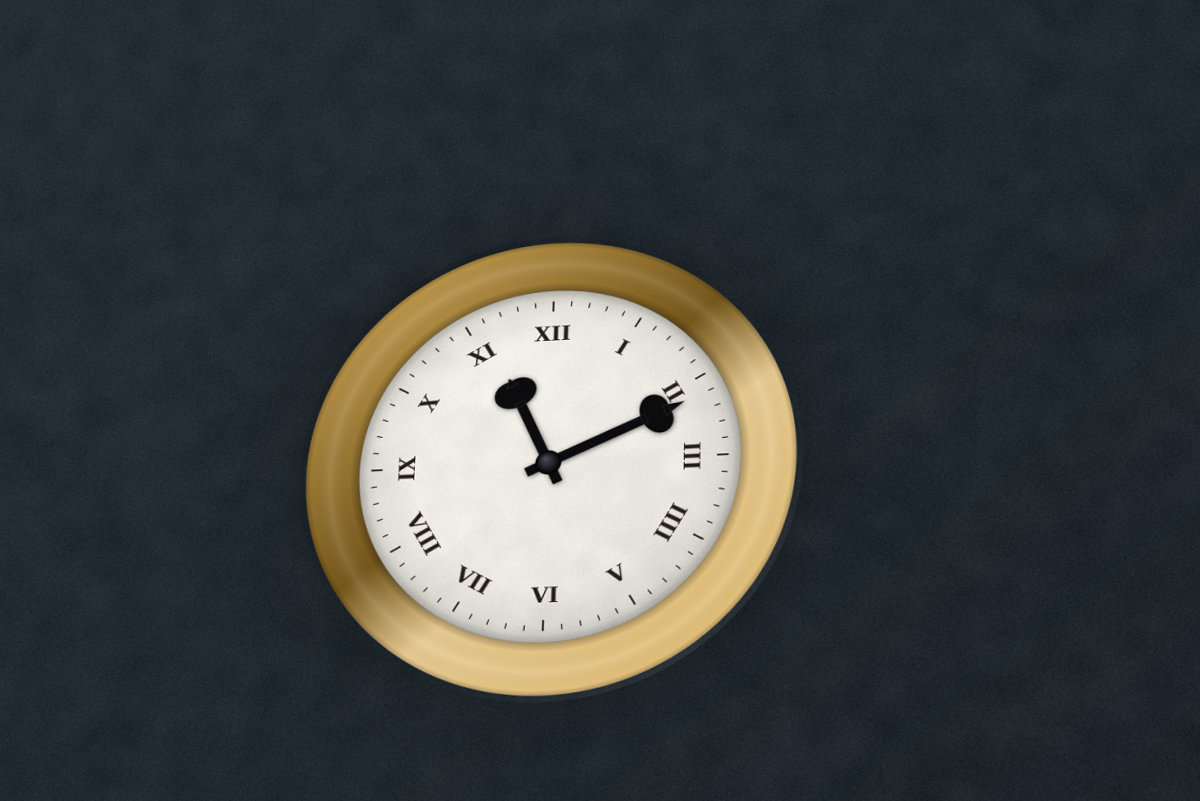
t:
11:11
